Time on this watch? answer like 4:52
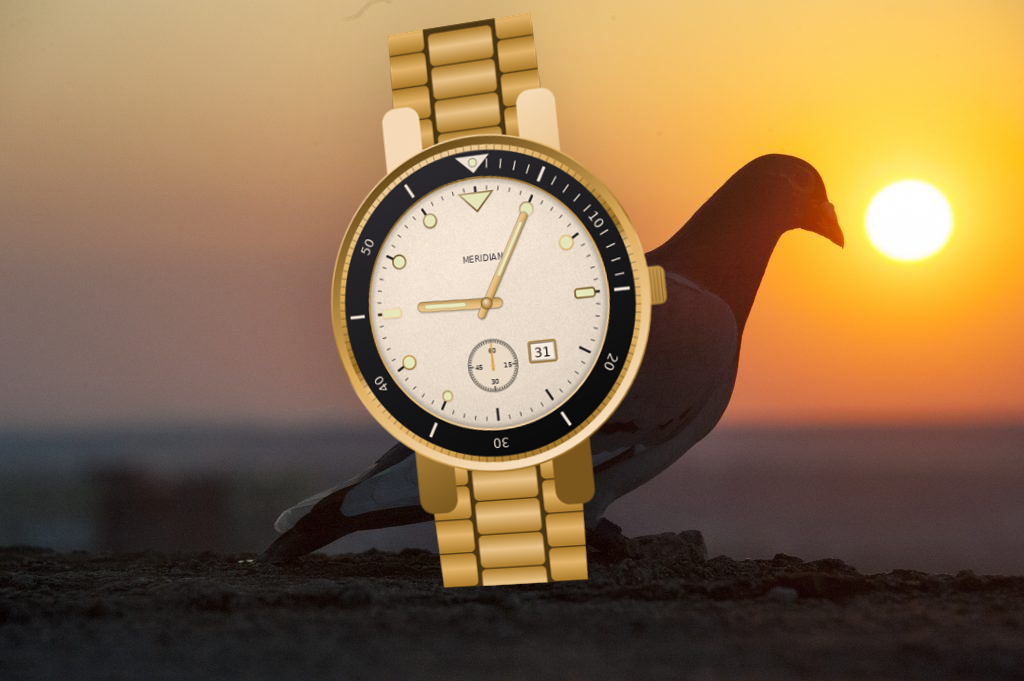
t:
9:05
